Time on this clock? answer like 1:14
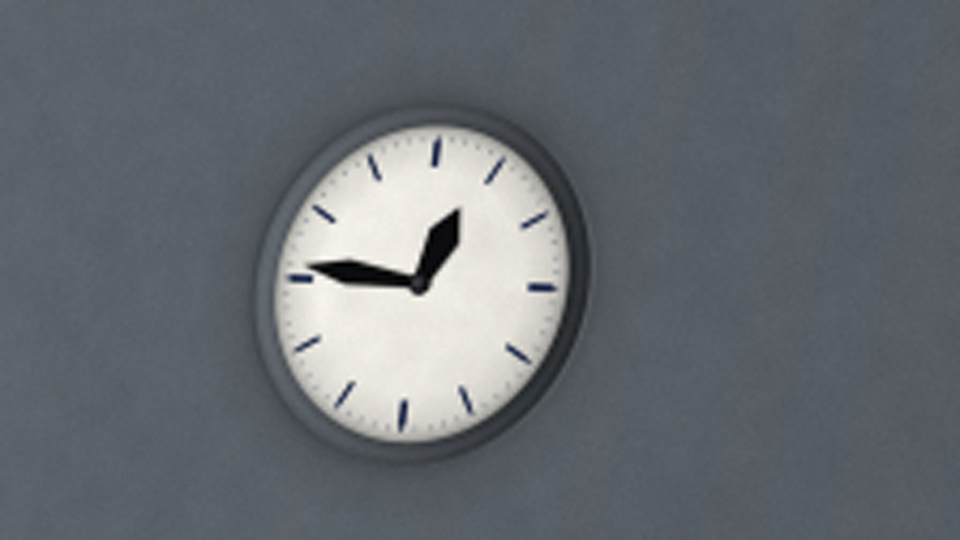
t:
12:46
